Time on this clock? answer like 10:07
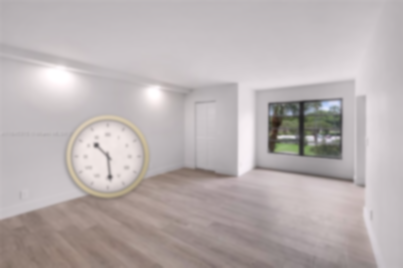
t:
10:29
